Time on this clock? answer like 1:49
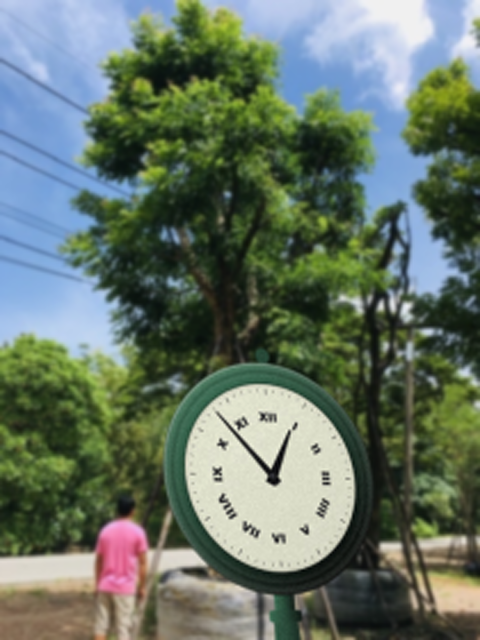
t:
12:53
